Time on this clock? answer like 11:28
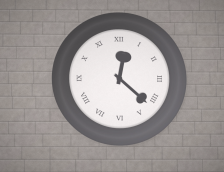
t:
12:22
